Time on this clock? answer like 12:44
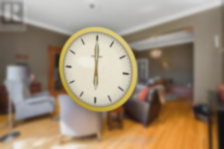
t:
6:00
